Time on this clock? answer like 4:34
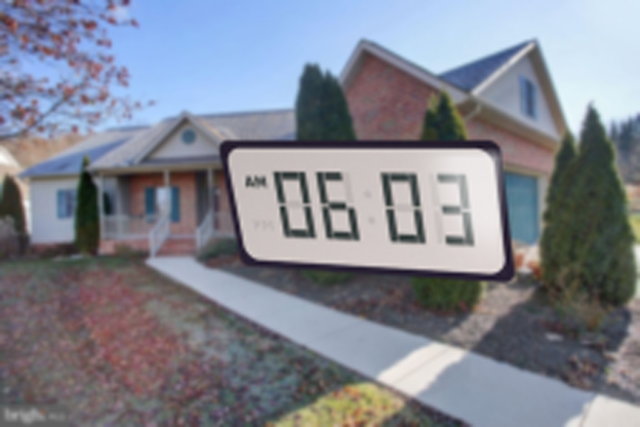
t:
6:03
